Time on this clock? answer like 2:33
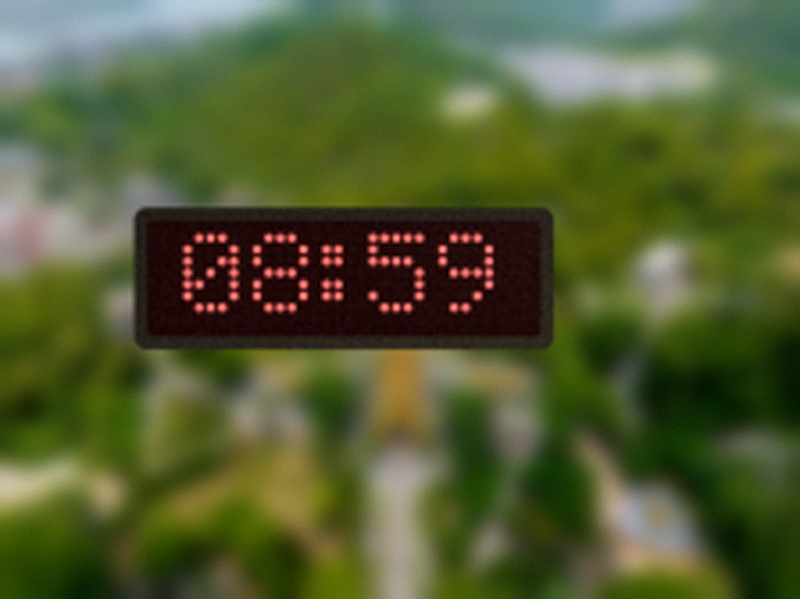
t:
8:59
